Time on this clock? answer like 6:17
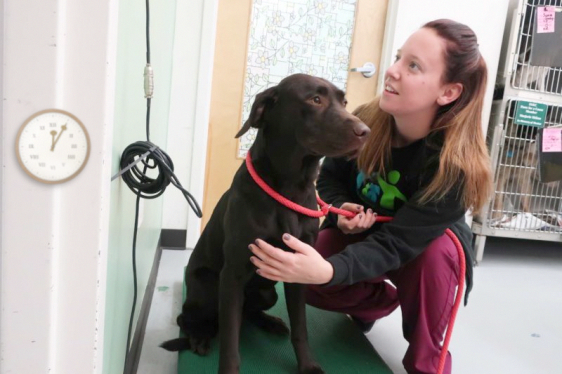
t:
12:05
